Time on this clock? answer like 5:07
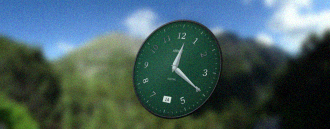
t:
12:20
